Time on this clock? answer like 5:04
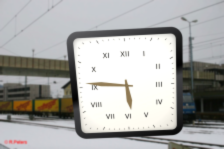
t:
5:46
